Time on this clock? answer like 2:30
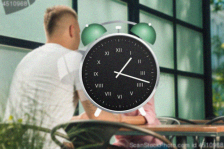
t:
1:18
